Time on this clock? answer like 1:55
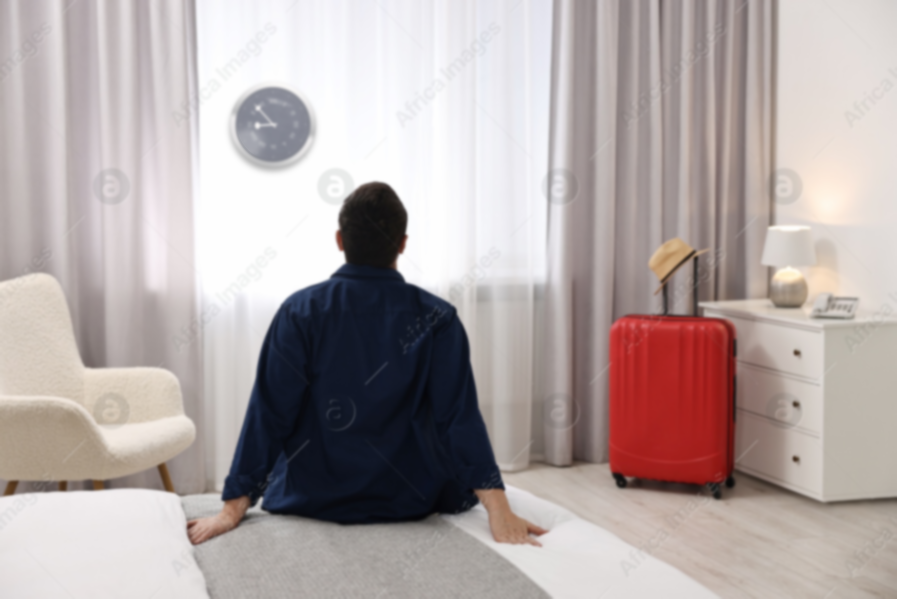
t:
8:53
